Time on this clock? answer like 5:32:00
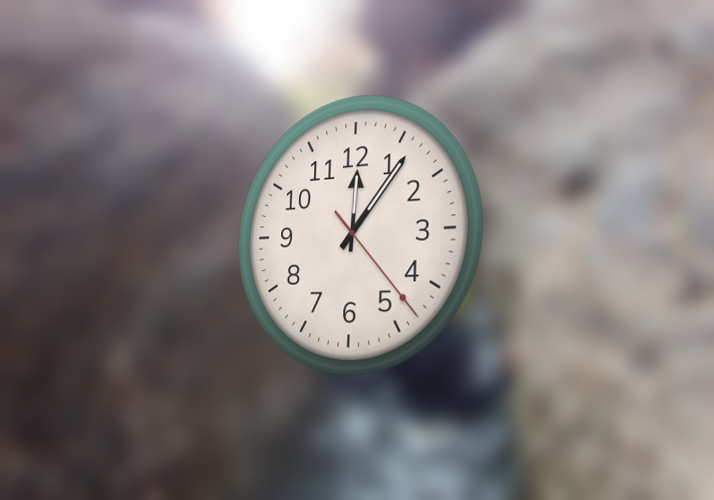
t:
12:06:23
